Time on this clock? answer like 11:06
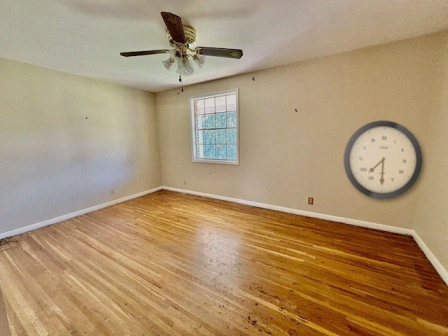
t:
7:30
